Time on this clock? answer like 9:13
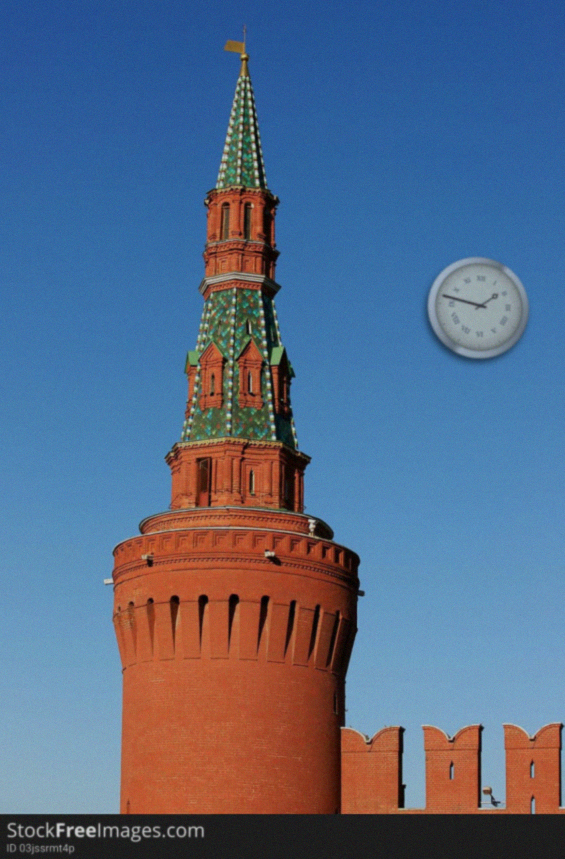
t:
1:47
